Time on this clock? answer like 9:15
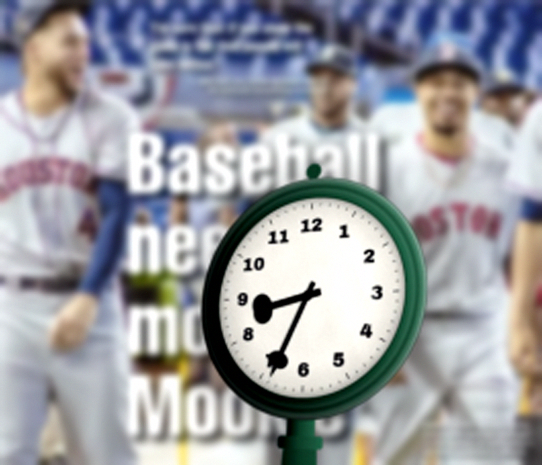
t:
8:34
